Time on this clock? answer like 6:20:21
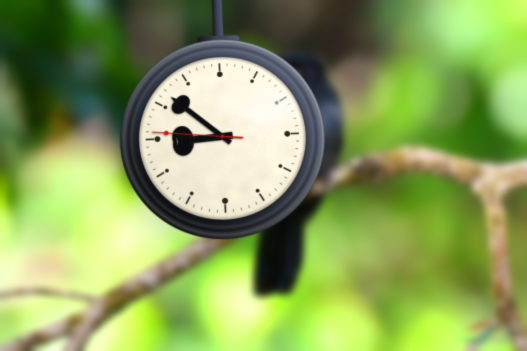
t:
8:51:46
